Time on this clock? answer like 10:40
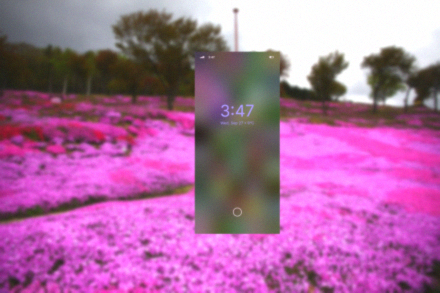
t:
3:47
